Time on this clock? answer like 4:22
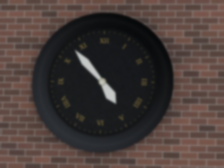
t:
4:53
